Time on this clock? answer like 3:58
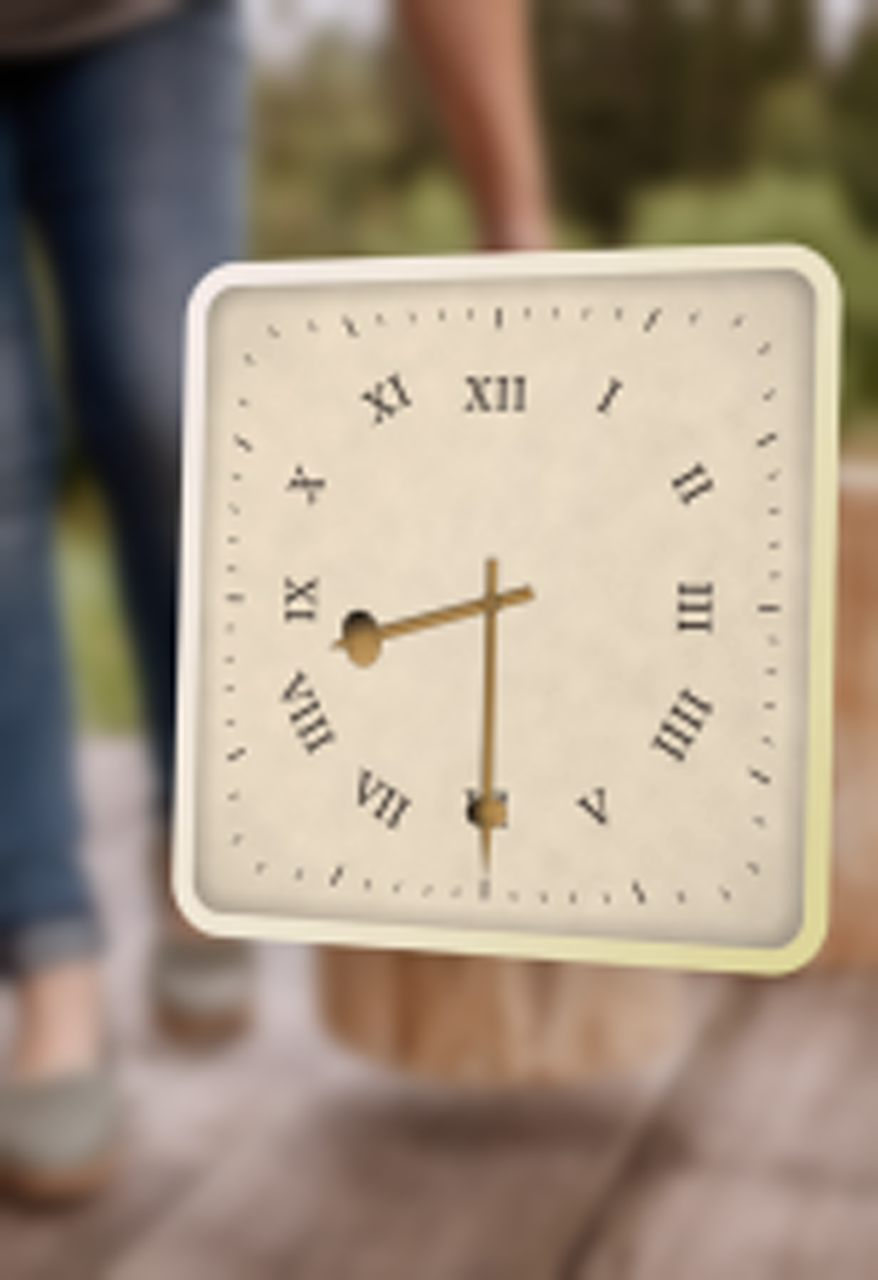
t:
8:30
